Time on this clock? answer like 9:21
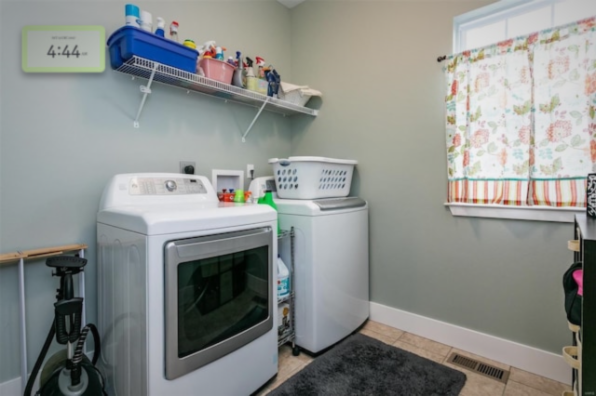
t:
4:44
